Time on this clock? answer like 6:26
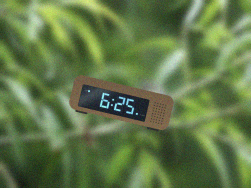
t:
6:25
